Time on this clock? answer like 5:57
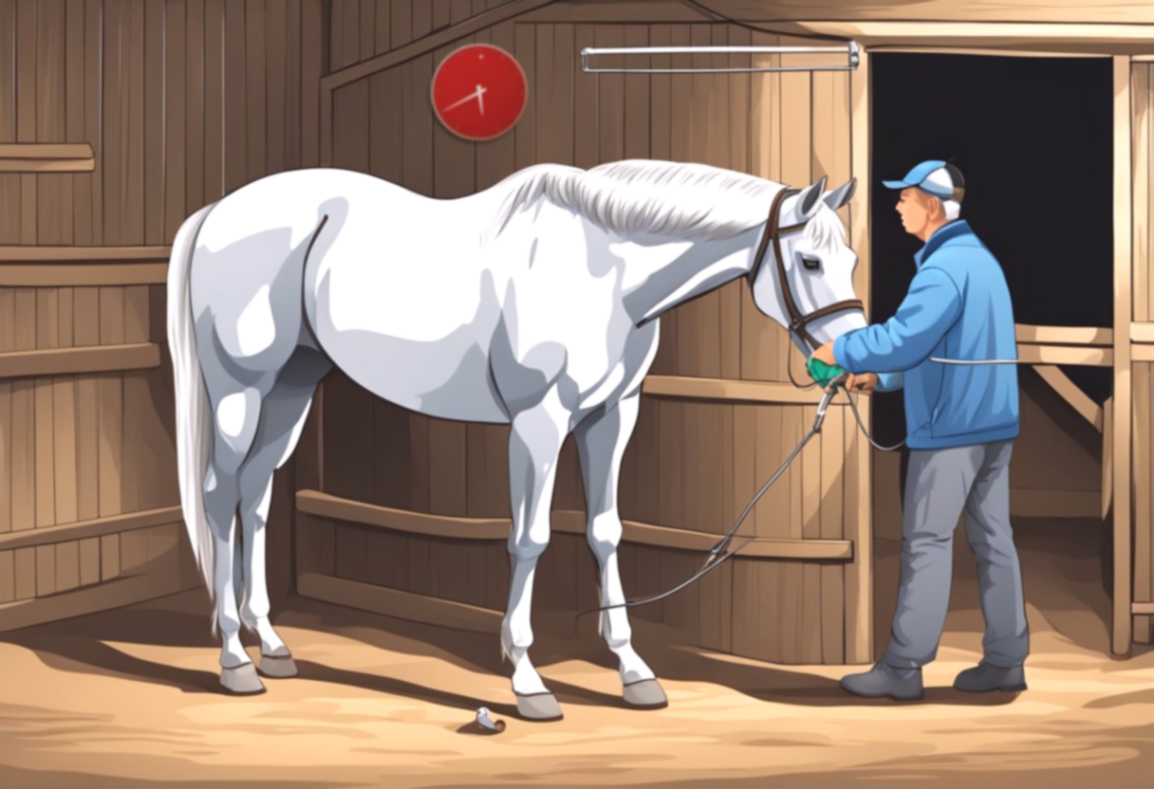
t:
5:40
